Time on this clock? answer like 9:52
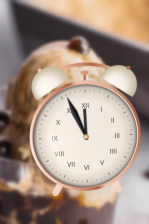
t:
11:56
